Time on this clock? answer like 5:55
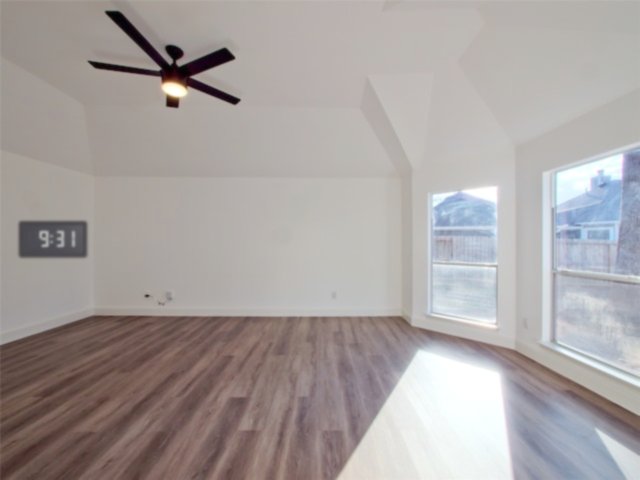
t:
9:31
